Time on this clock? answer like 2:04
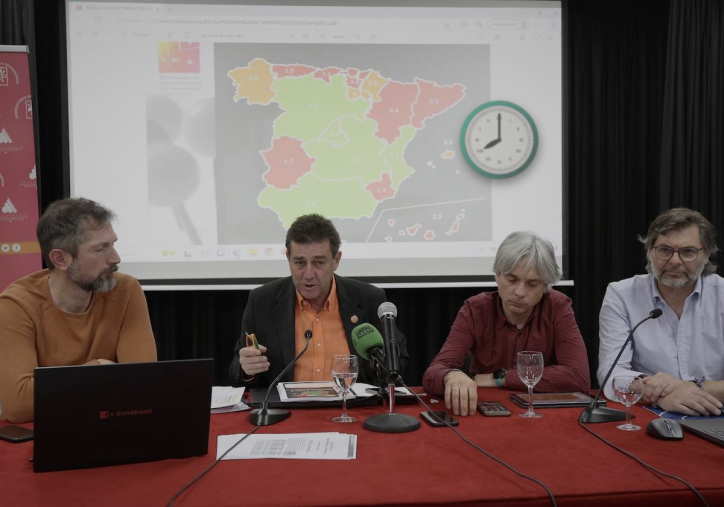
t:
8:00
